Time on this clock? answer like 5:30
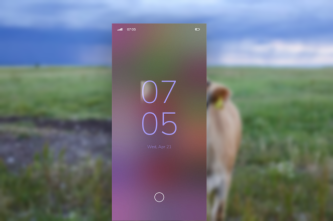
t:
7:05
